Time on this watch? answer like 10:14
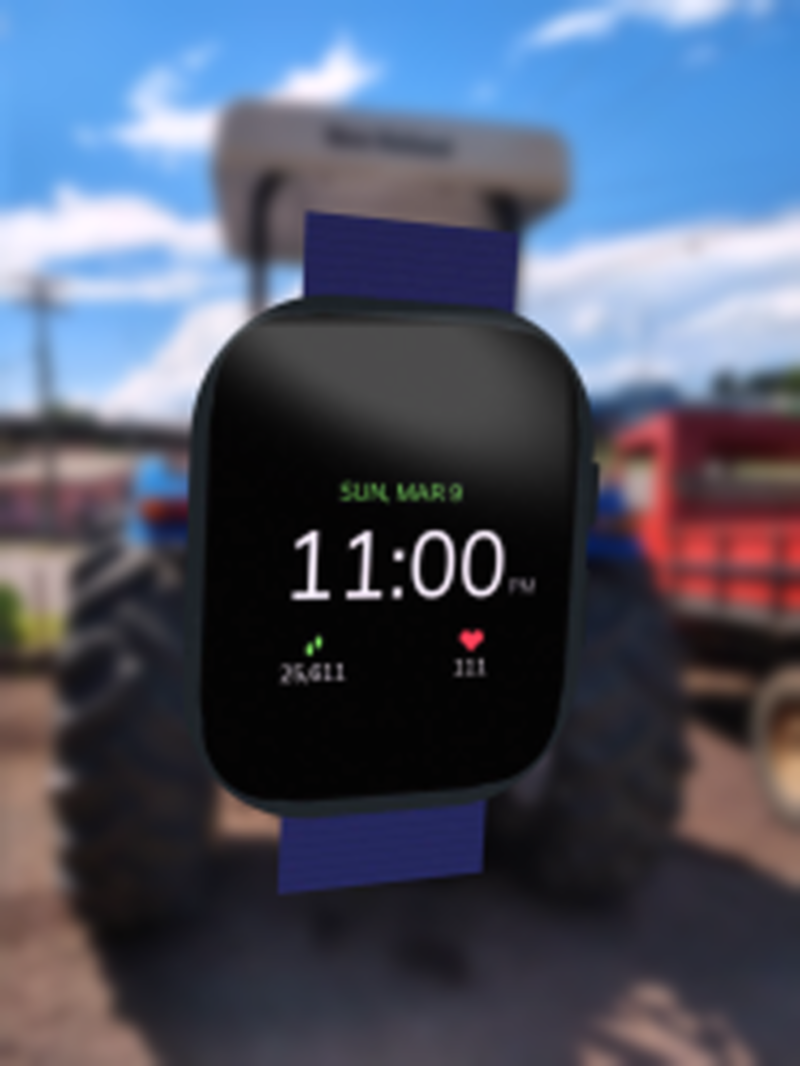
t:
11:00
